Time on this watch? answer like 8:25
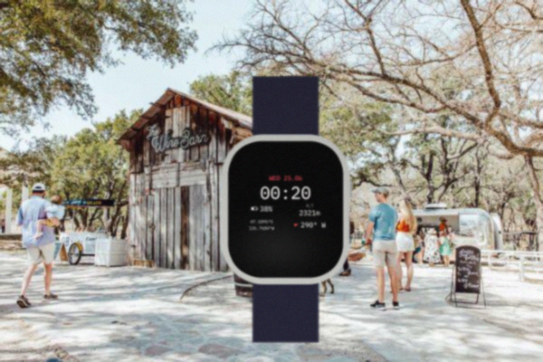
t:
0:20
